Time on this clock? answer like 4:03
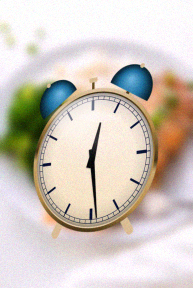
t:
12:29
